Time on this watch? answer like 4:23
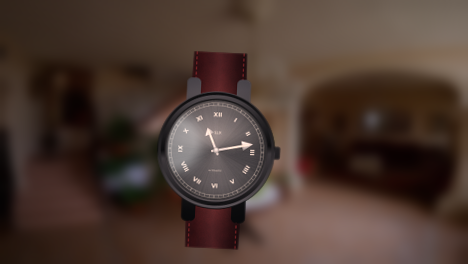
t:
11:13
